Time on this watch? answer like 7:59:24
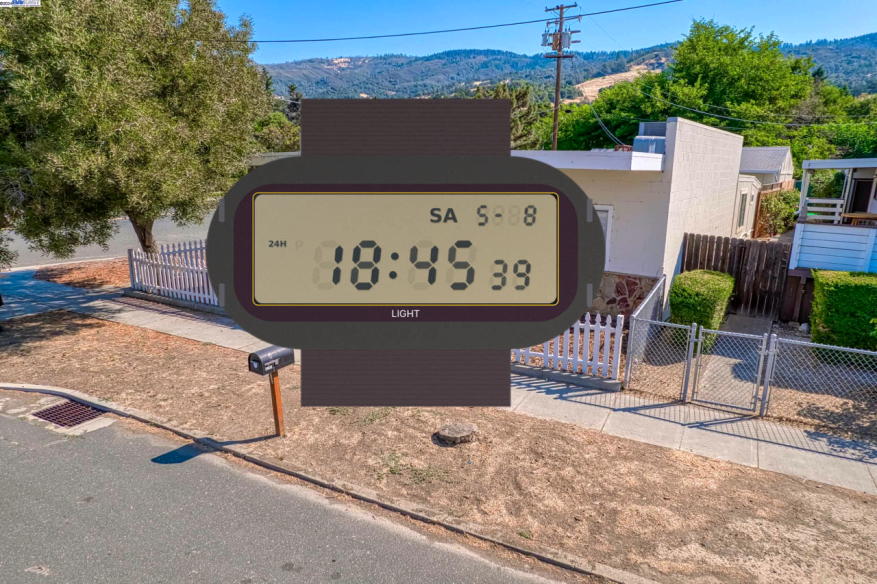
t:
18:45:39
